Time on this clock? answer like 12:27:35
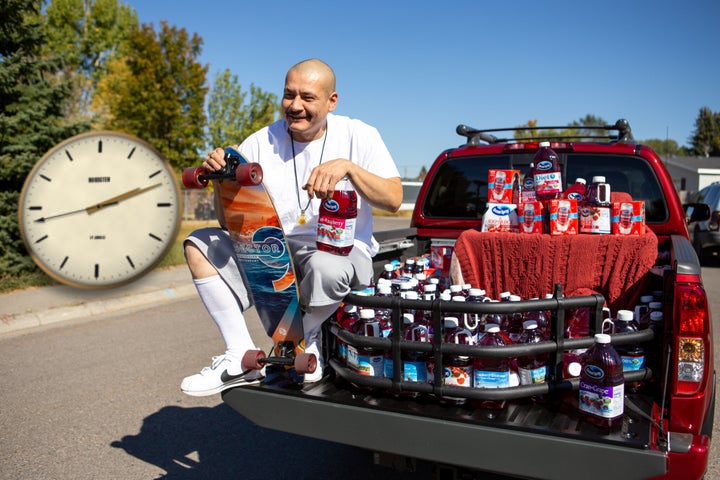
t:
2:11:43
